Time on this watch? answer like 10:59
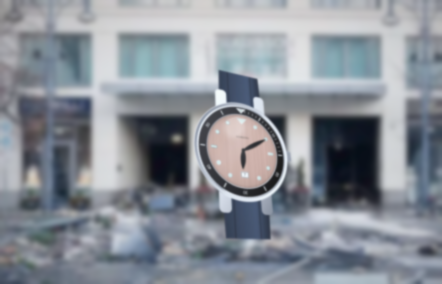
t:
6:10
